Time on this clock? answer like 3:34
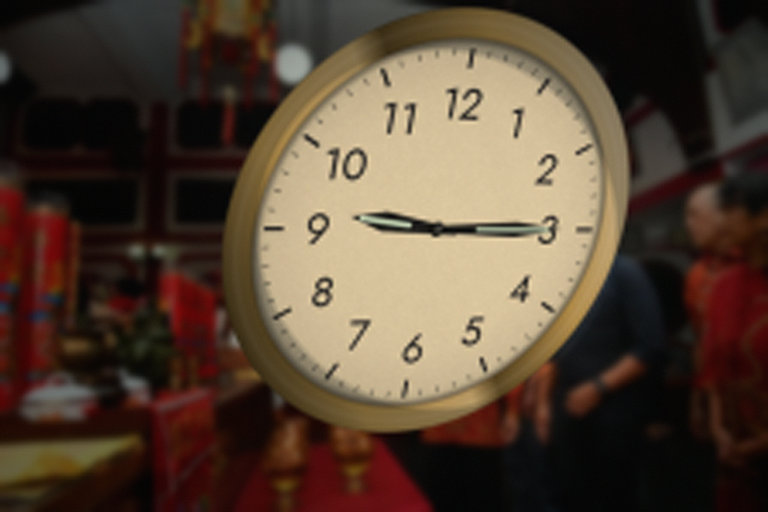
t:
9:15
